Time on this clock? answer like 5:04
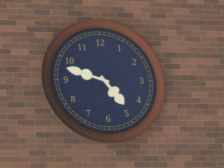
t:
4:48
